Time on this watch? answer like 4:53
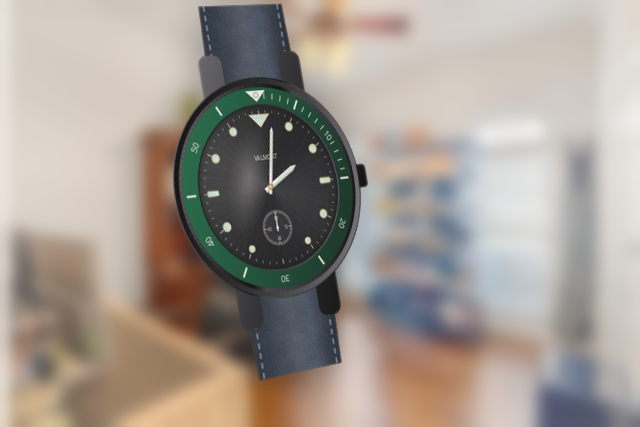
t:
2:02
